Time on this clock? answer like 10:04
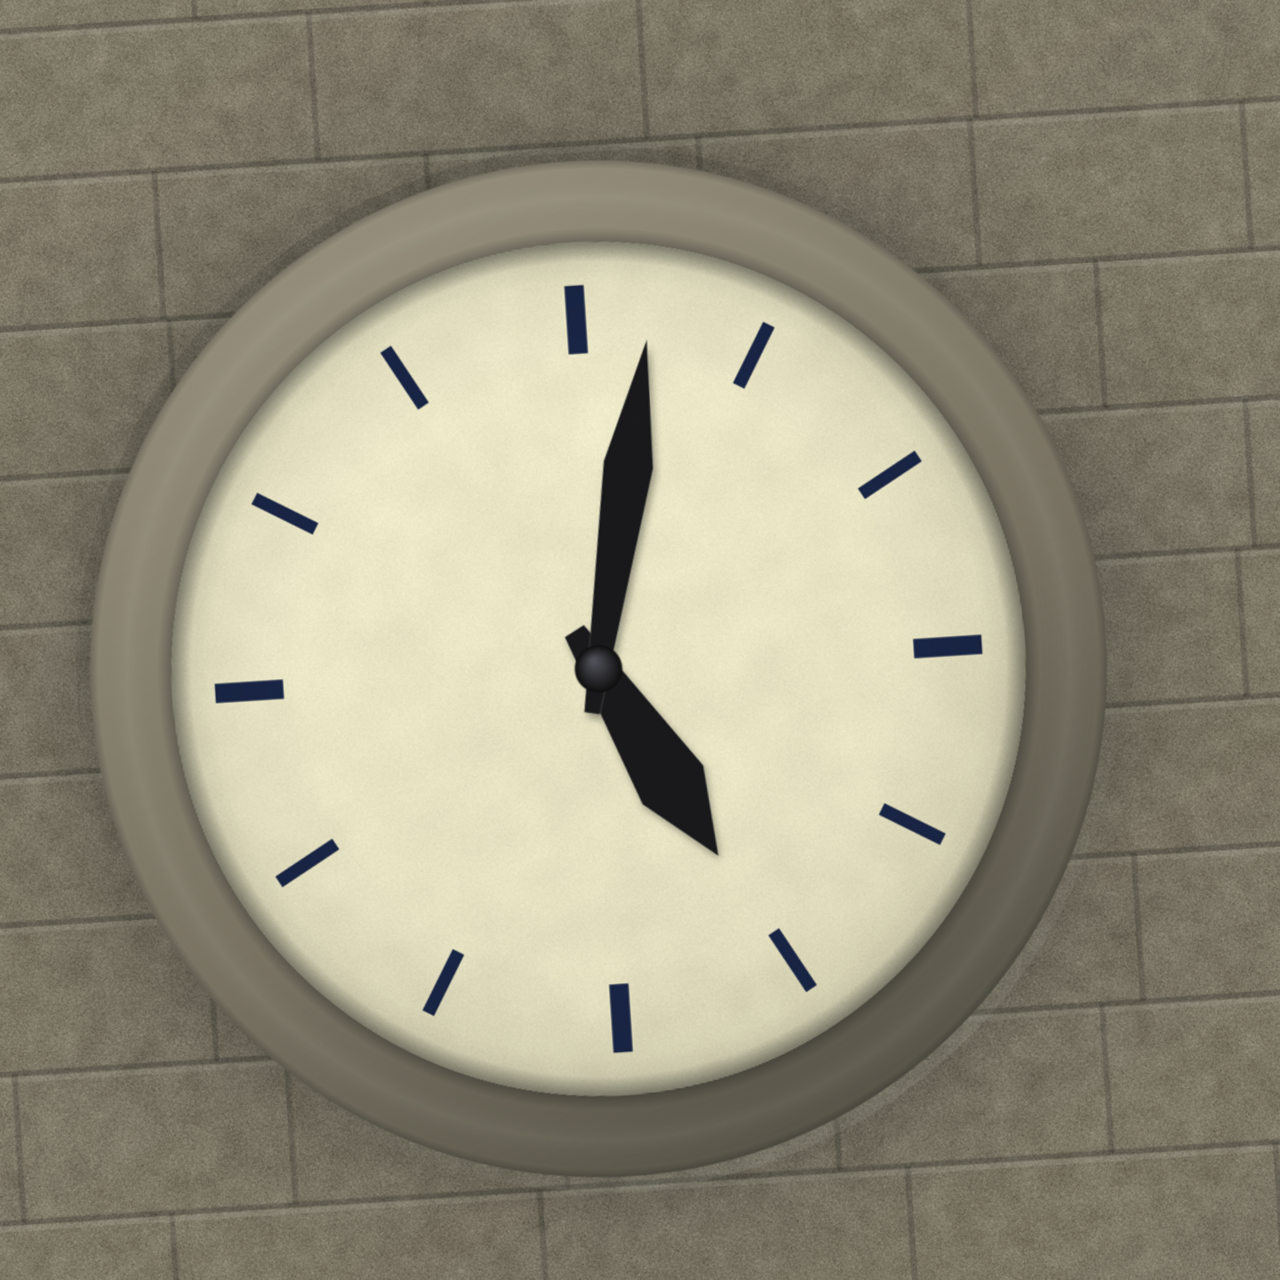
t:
5:02
